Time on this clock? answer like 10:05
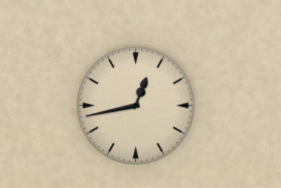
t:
12:43
